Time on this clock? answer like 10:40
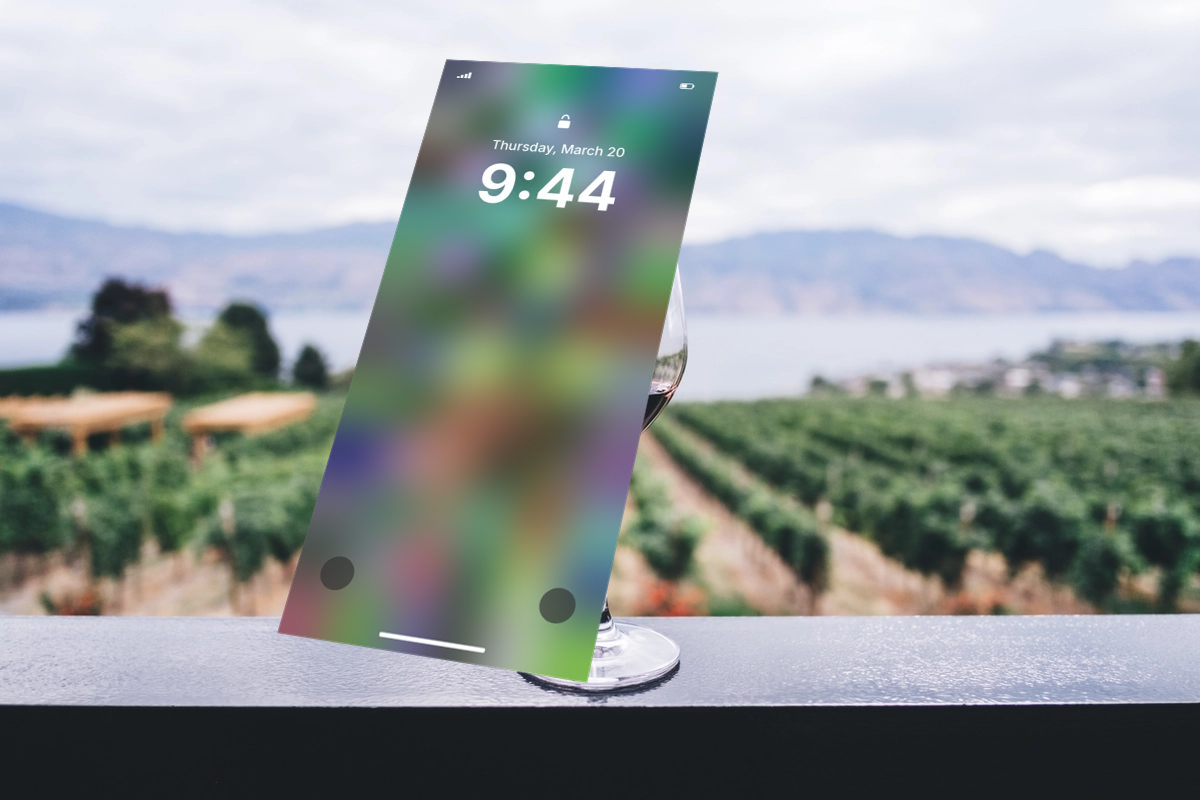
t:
9:44
